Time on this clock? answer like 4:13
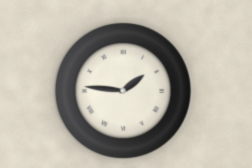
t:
1:46
